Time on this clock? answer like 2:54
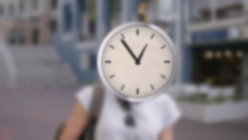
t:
12:54
